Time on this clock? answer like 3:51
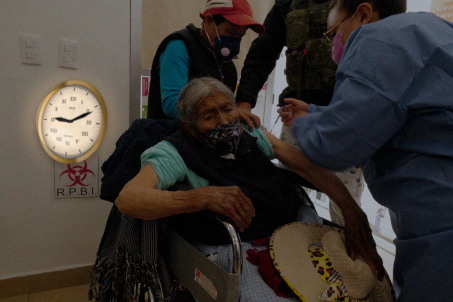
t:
9:11
